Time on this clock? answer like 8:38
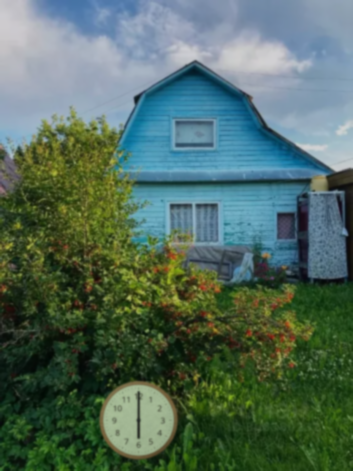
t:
6:00
